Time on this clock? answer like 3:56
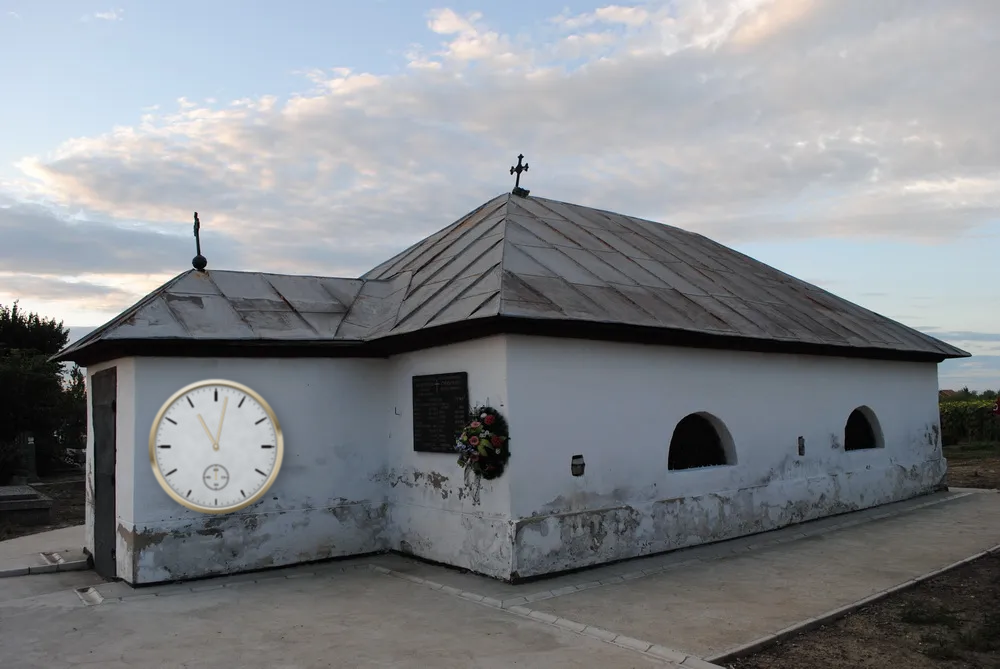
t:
11:02
